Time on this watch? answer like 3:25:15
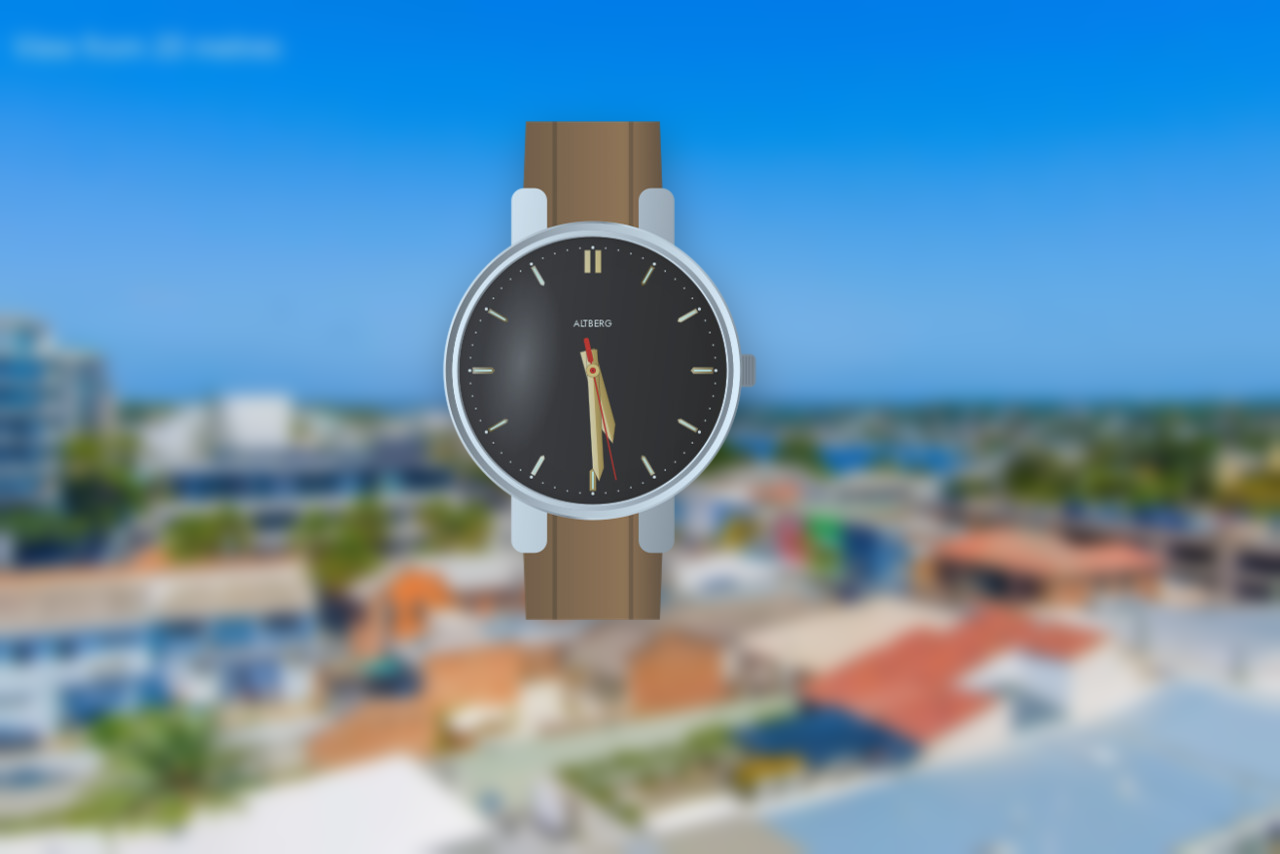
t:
5:29:28
